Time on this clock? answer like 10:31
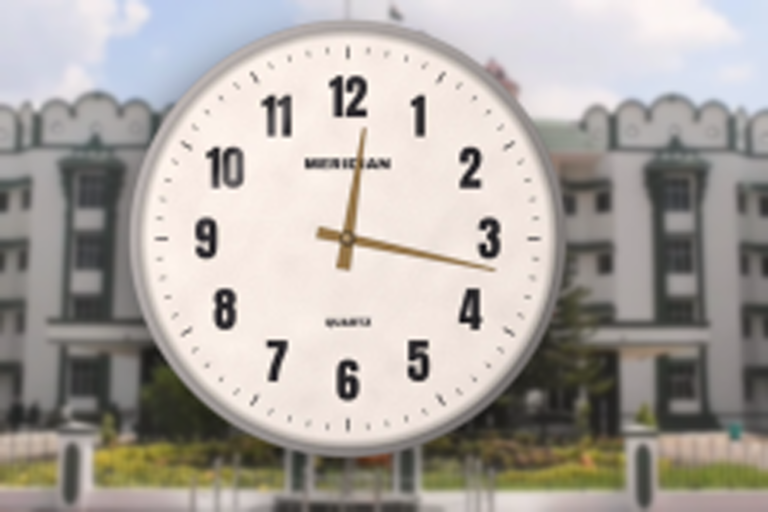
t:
12:17
